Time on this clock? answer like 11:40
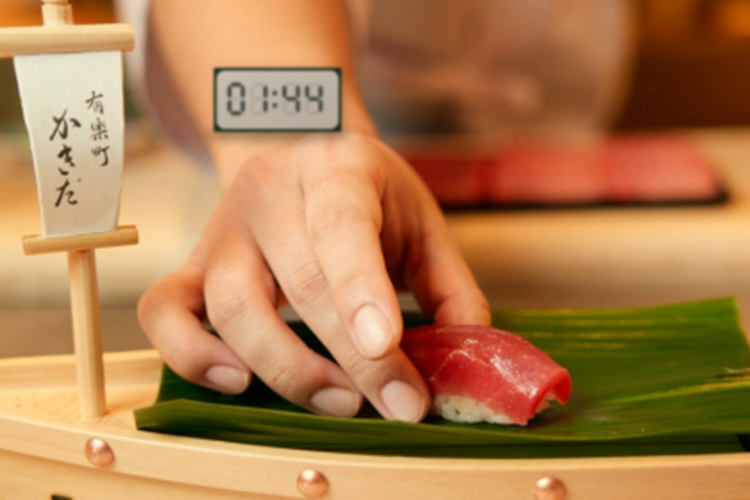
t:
1:44
